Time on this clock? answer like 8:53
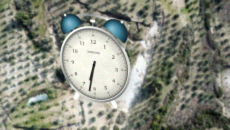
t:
6:32
